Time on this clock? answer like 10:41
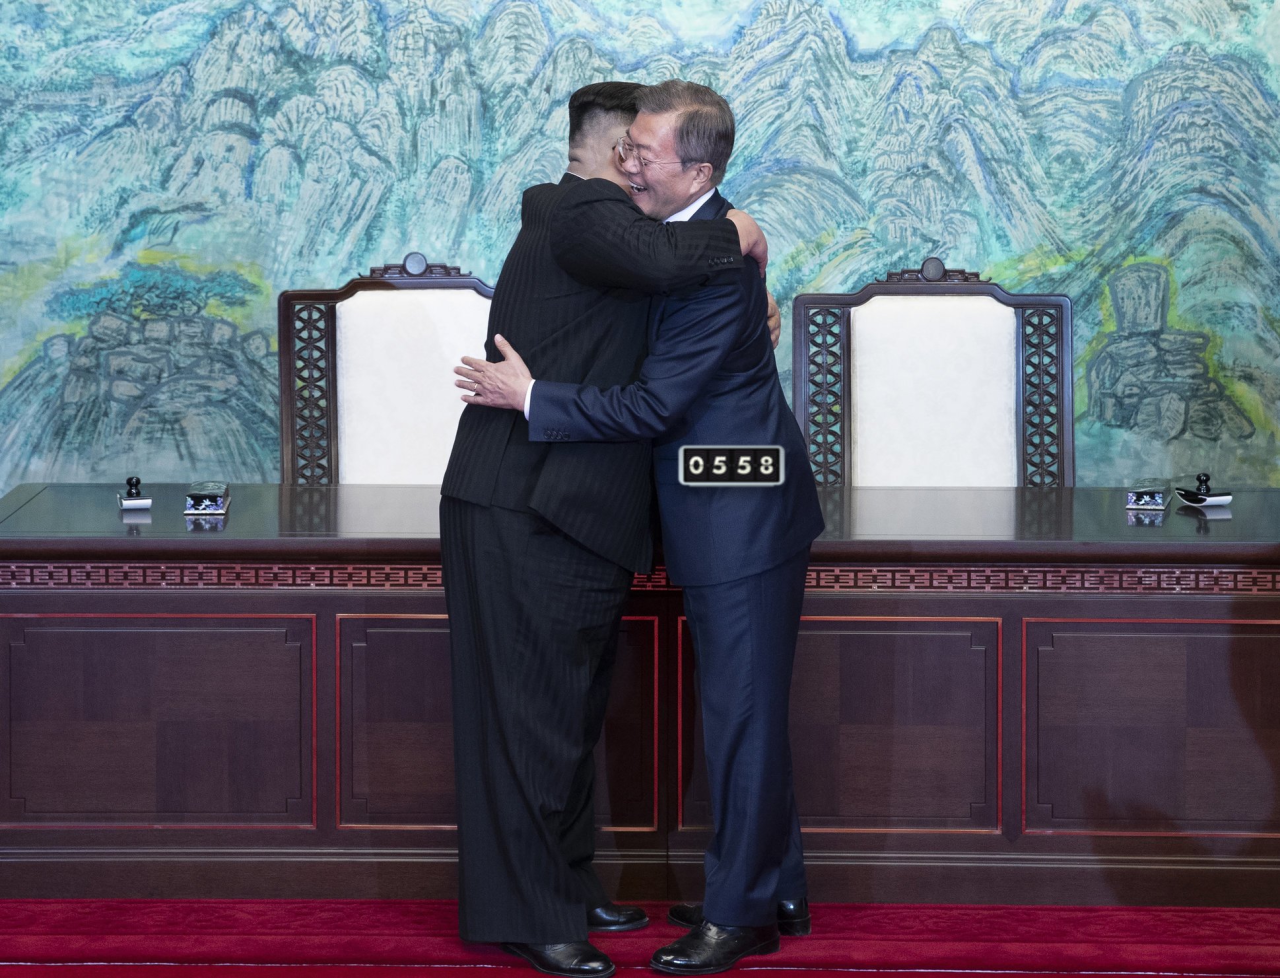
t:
5:58
